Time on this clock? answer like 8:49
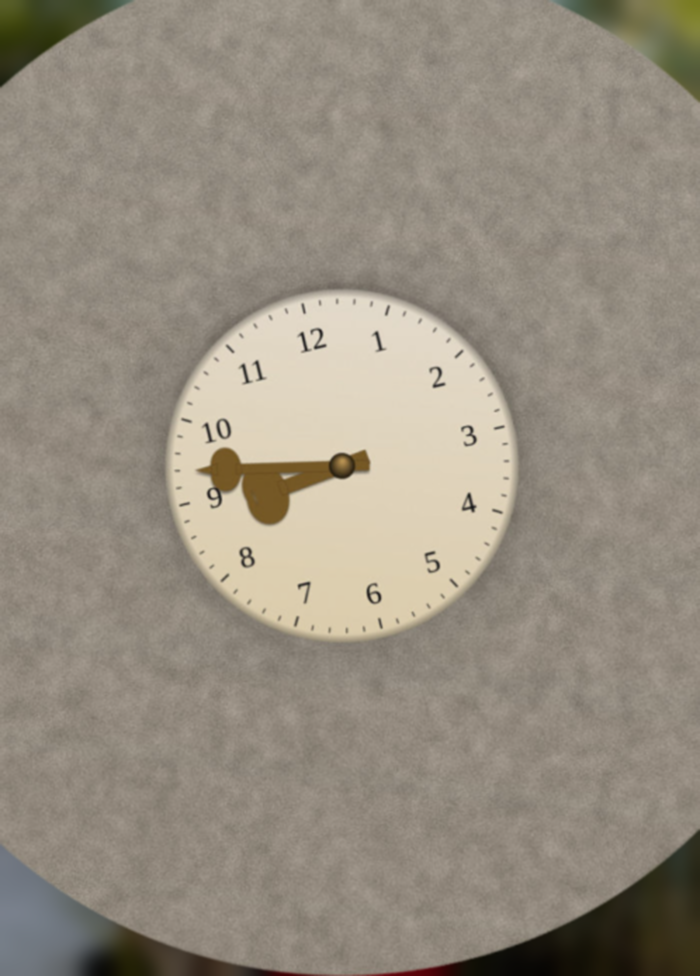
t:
8:47
